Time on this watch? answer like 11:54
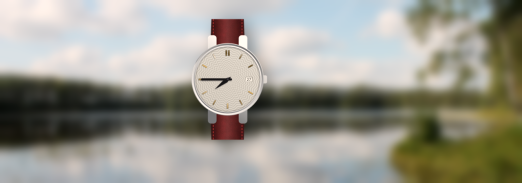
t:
7:45
